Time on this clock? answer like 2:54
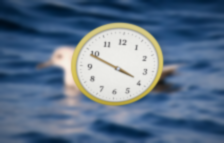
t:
3:49
